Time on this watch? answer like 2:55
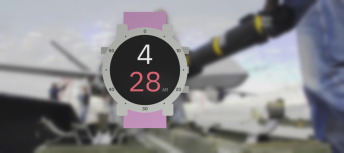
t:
4:28
